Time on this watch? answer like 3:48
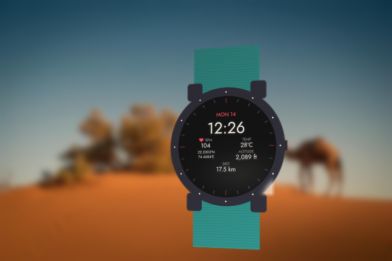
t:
12:26
